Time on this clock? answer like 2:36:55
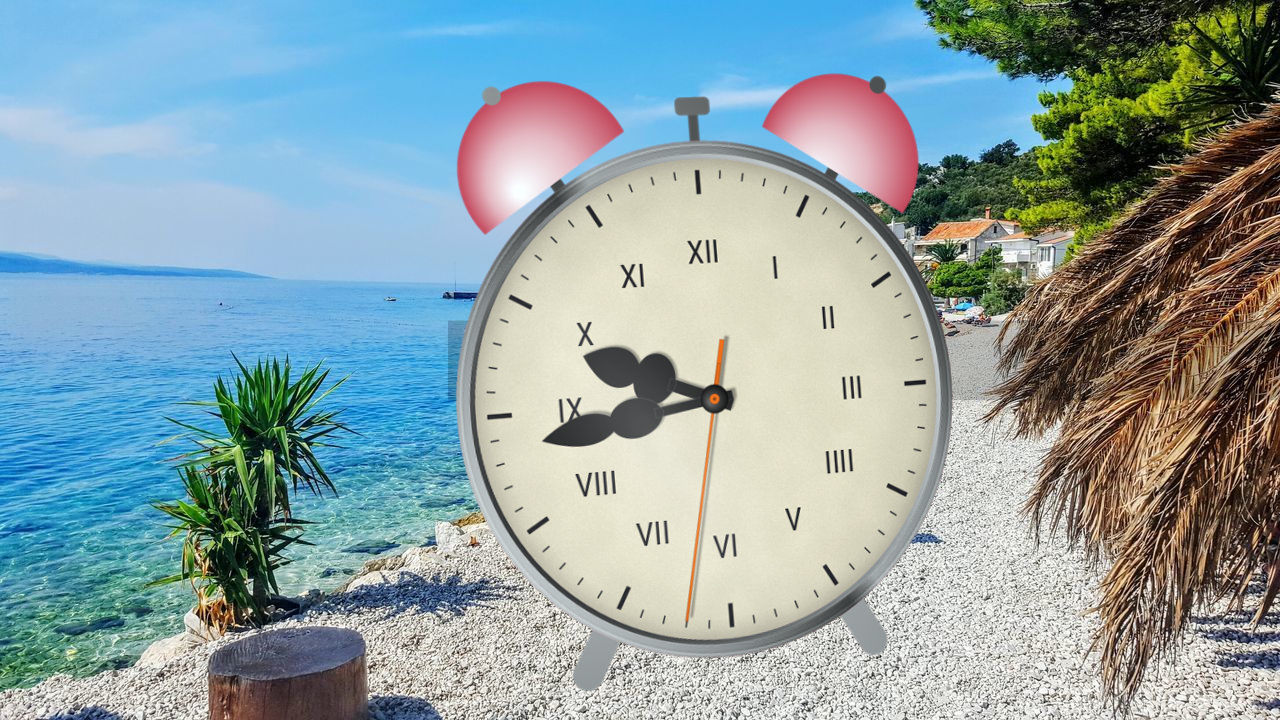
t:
9:43:32
